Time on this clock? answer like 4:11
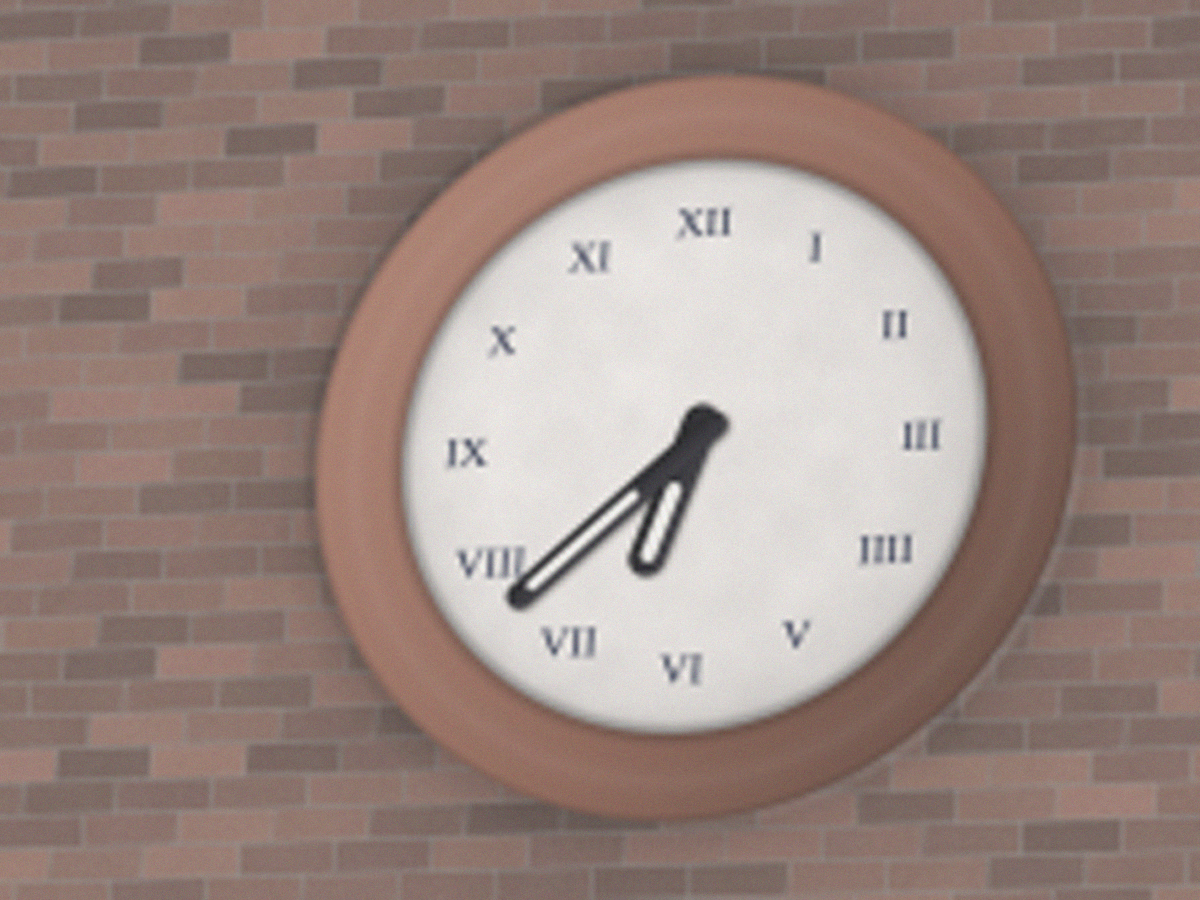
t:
6:38
